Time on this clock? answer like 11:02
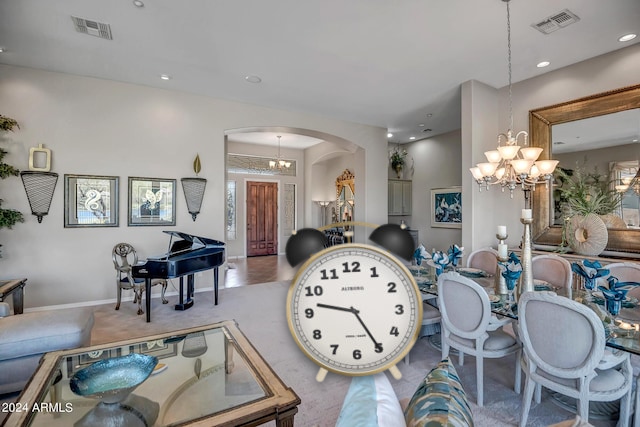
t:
9:25
